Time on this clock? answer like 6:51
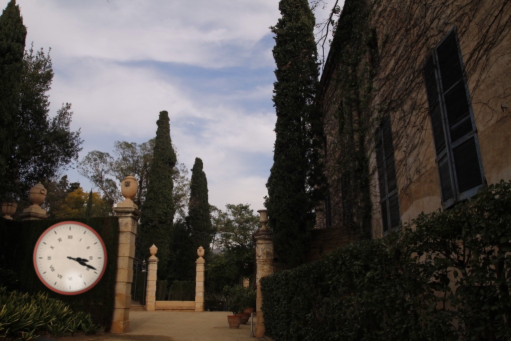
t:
3:19
